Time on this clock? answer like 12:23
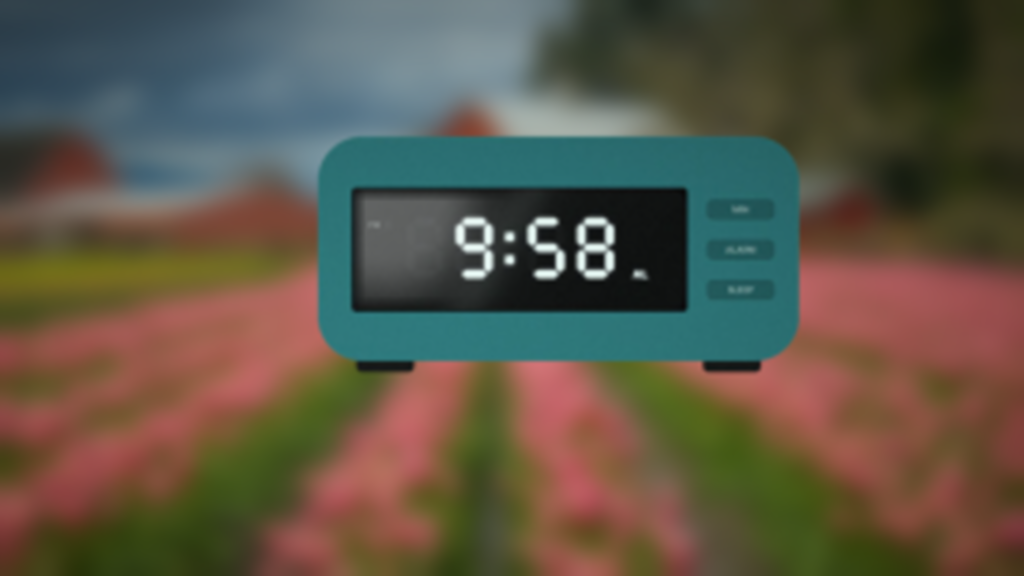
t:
9:58
